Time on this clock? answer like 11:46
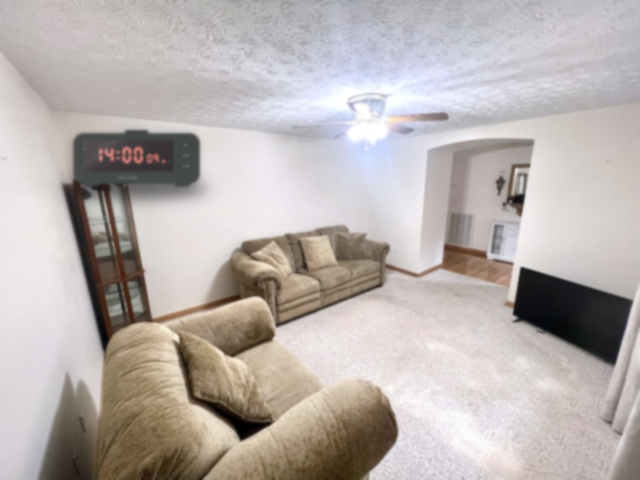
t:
14:00
